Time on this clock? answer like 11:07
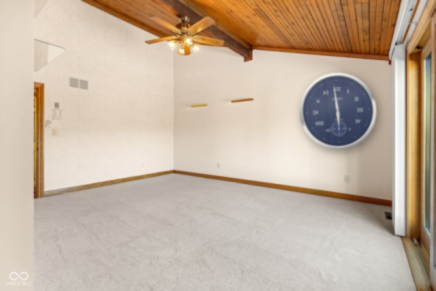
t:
5:59
